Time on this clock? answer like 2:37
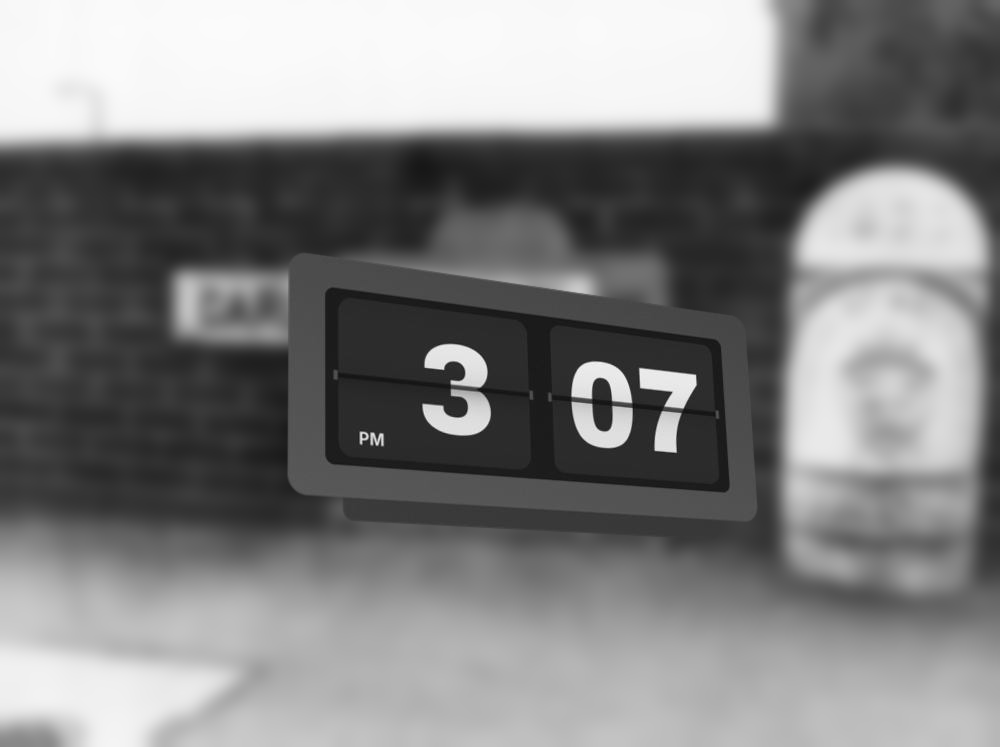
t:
3:07
